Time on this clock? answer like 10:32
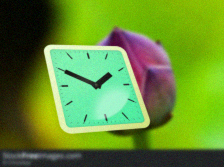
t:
1:50
